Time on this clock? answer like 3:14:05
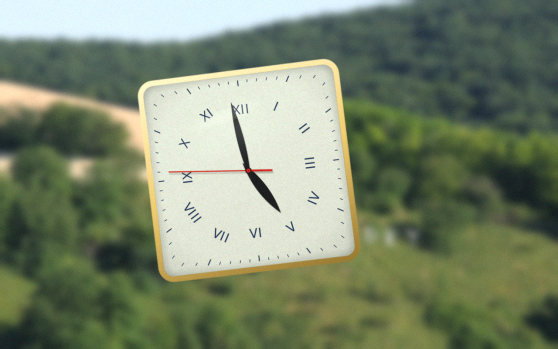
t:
4:58:46
